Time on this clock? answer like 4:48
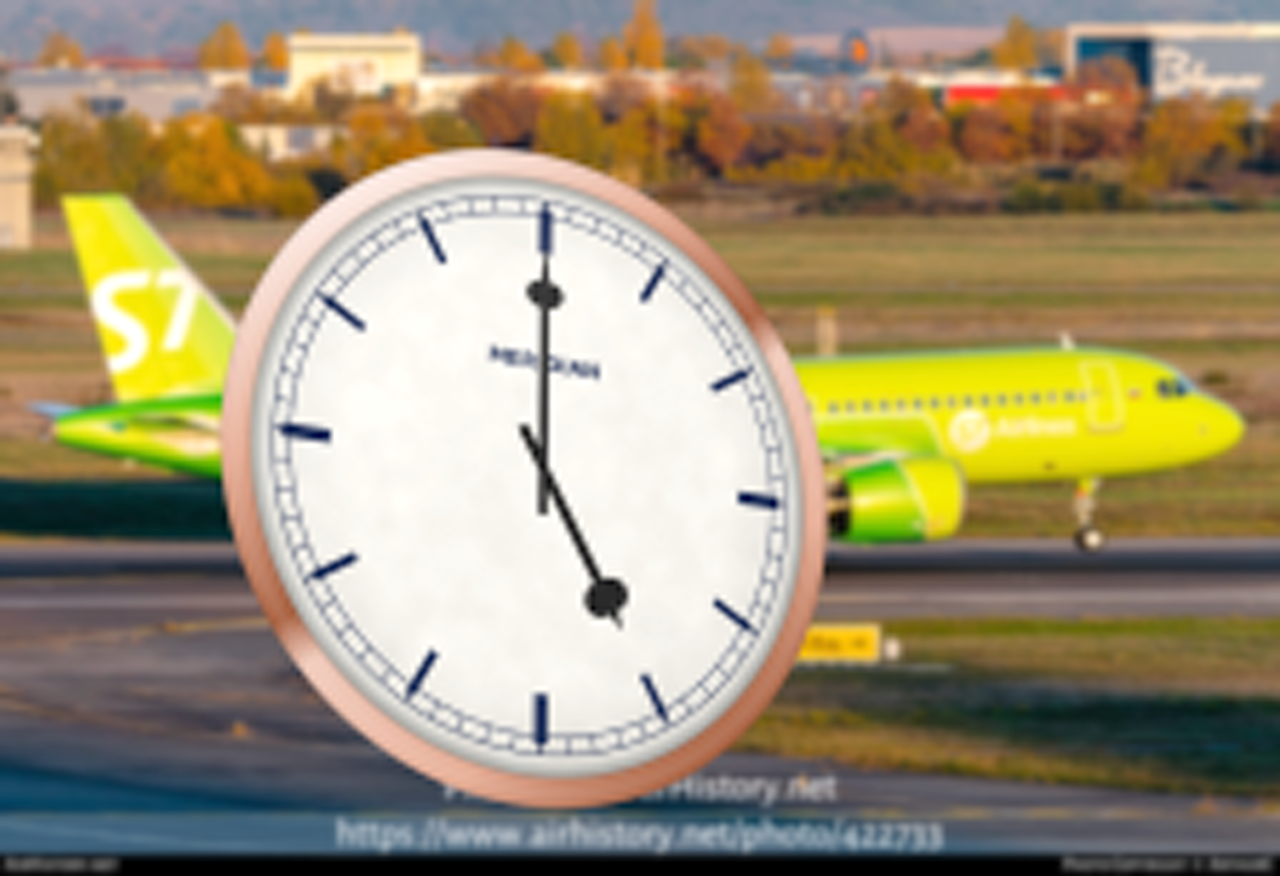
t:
5:00
